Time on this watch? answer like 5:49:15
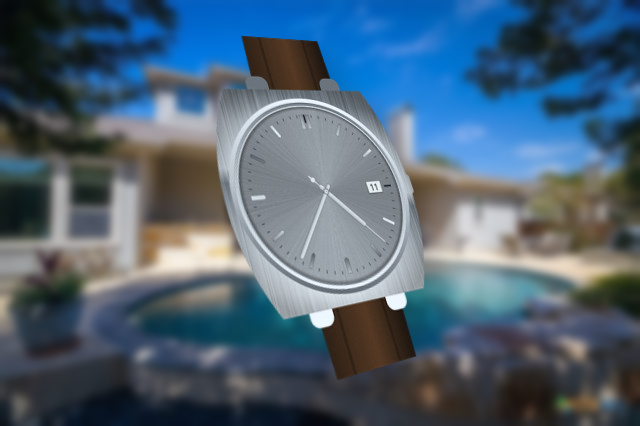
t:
4:36:23
